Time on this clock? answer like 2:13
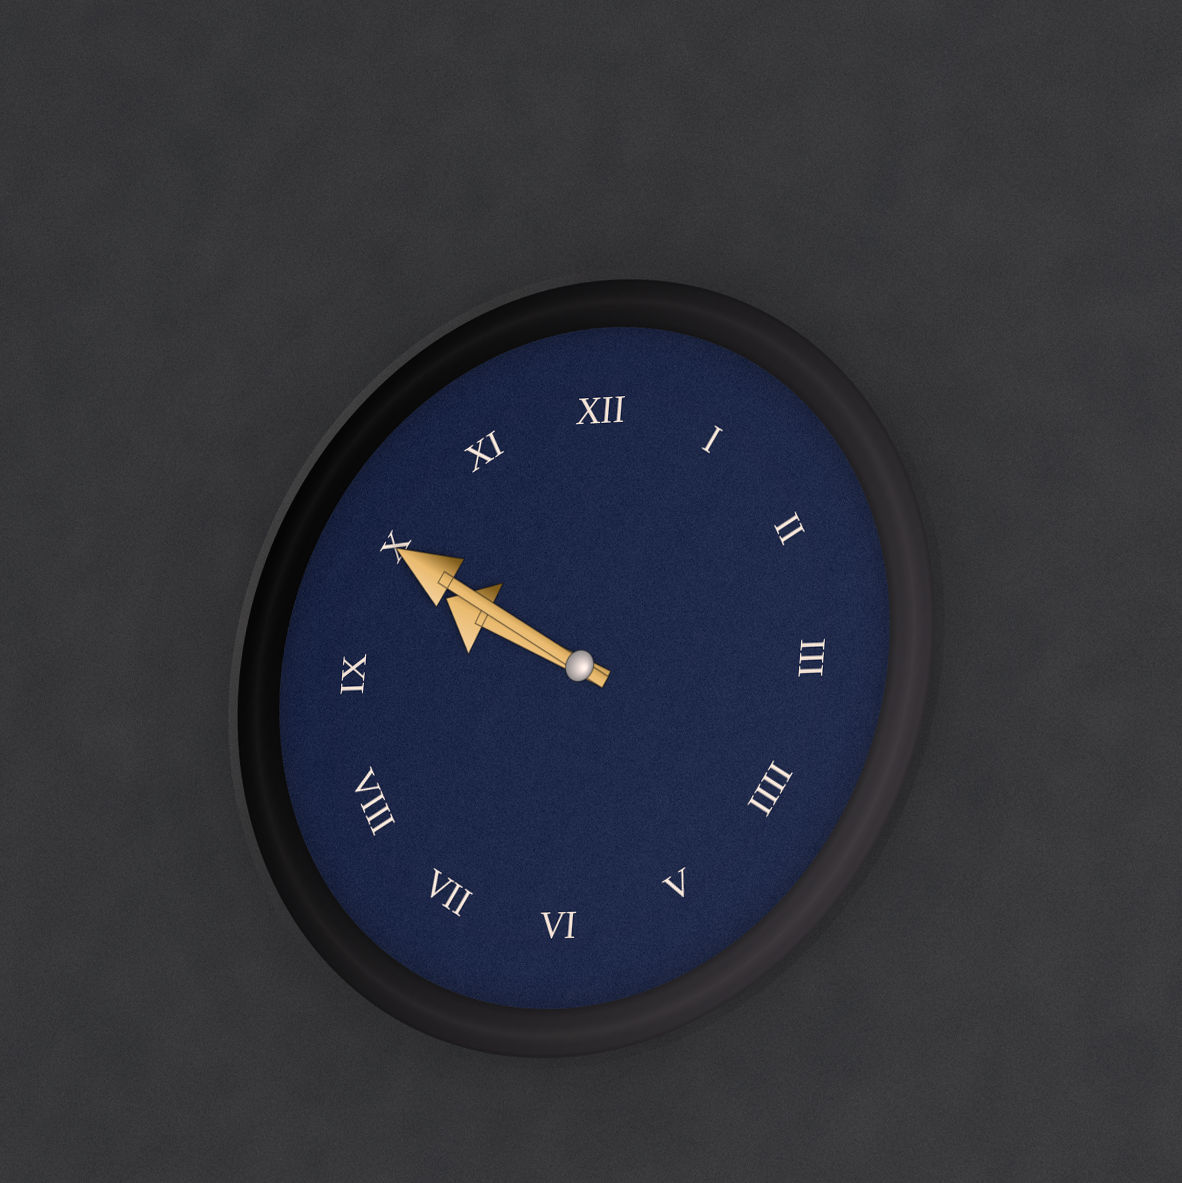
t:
9:50
